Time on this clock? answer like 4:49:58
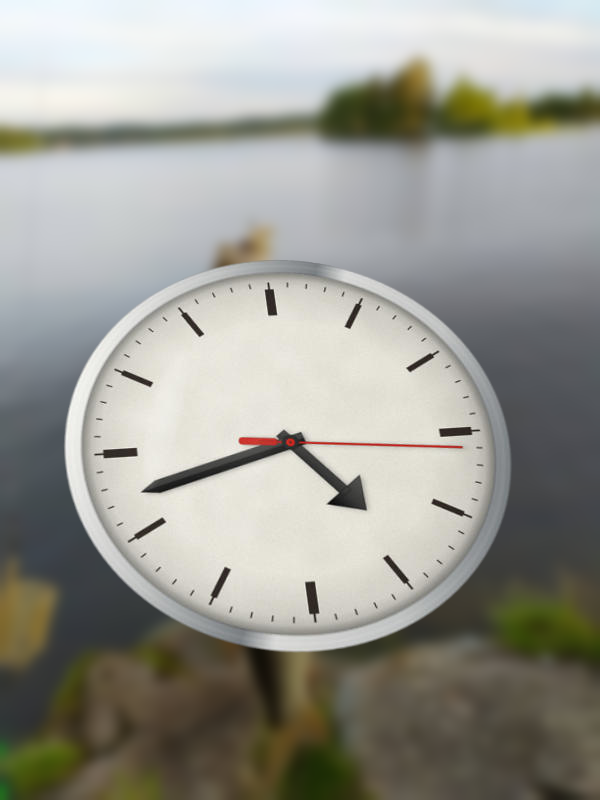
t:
4:42:16
